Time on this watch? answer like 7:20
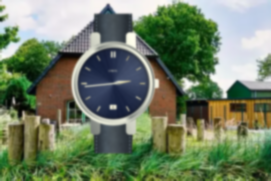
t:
2:44
